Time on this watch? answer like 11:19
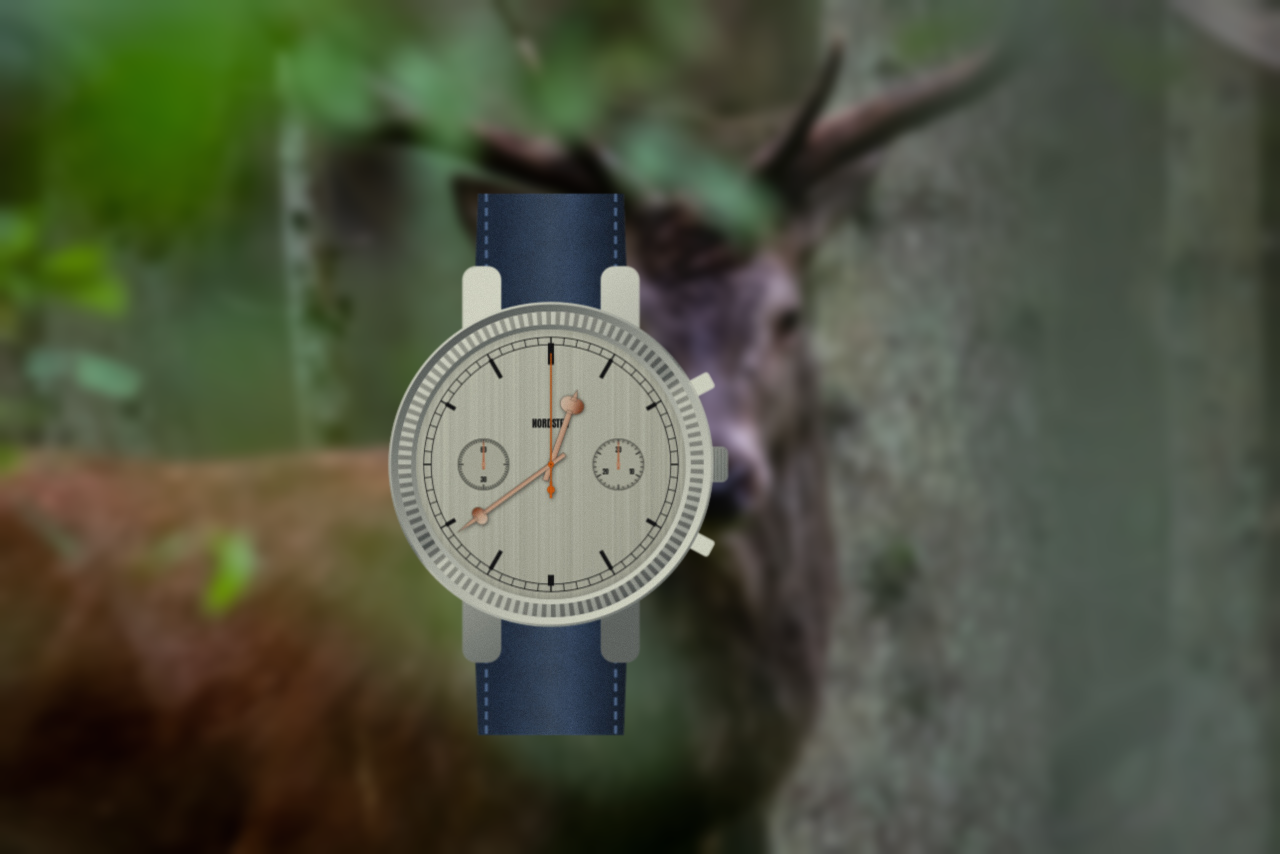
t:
12:39
